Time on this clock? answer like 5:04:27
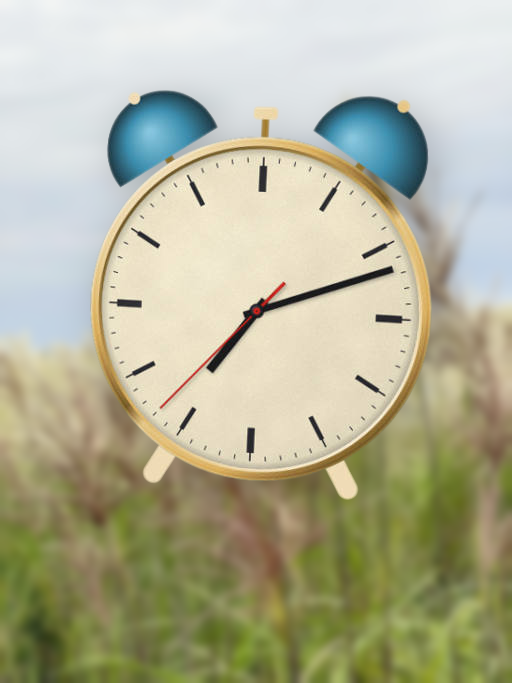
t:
7:11:37
